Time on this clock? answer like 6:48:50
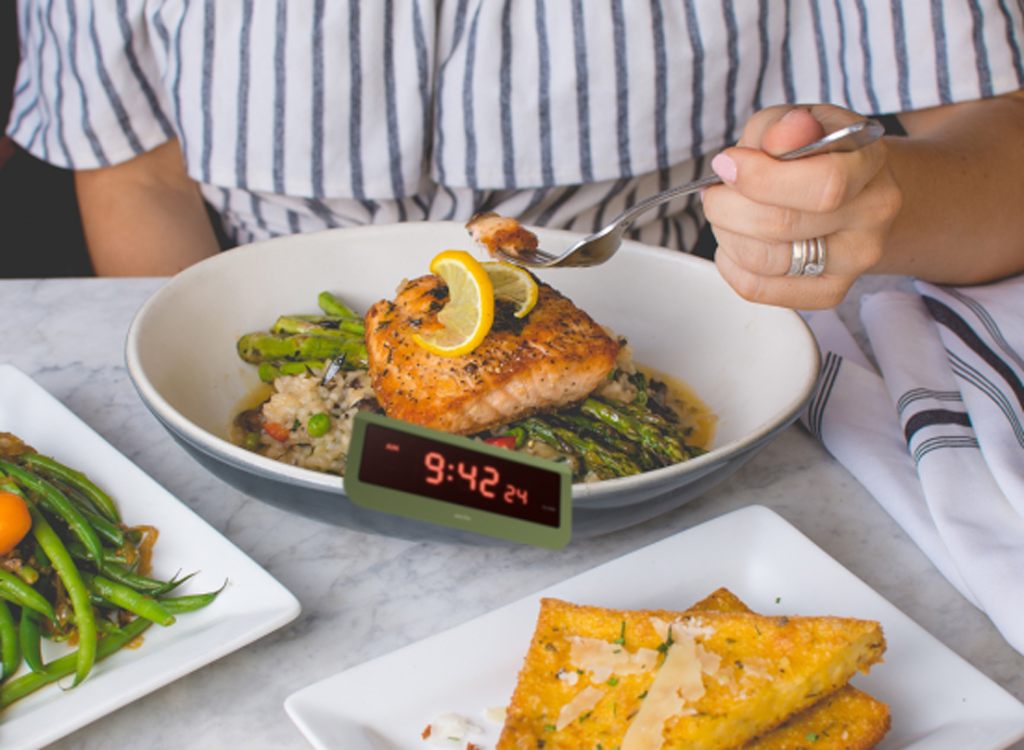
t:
9:42:24
